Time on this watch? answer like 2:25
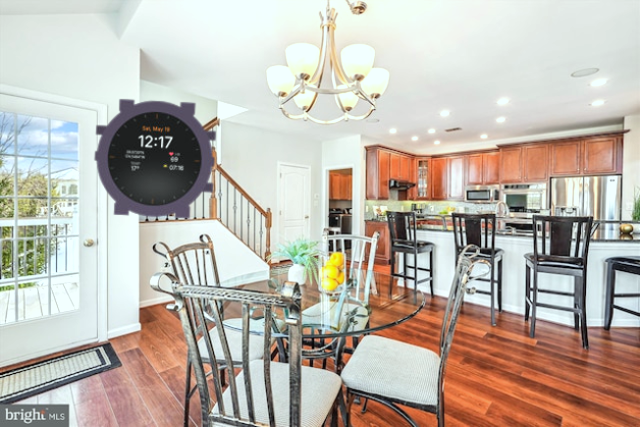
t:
12:17
